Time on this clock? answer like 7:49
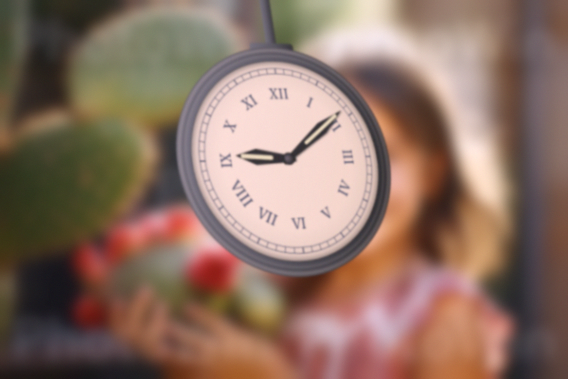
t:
9:09
